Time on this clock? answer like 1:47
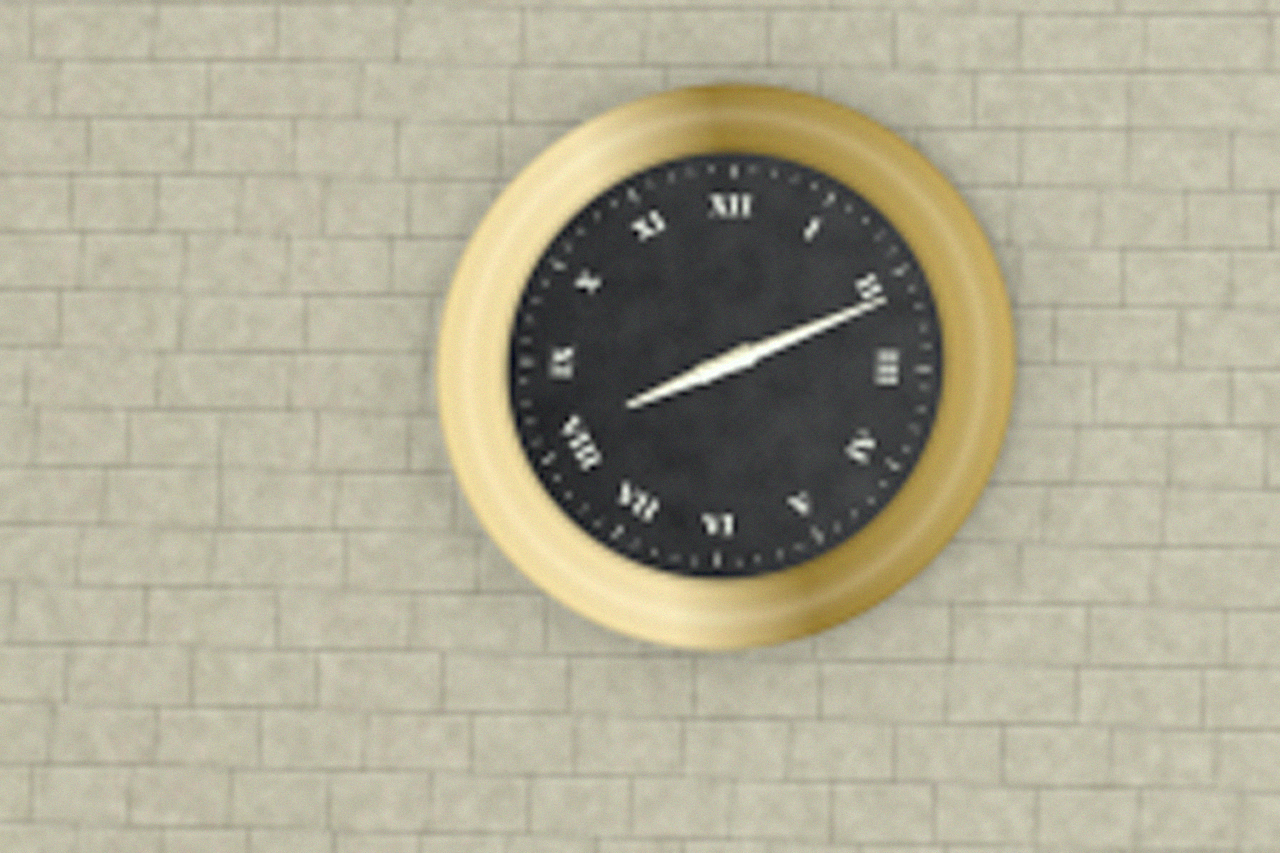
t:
8:11
